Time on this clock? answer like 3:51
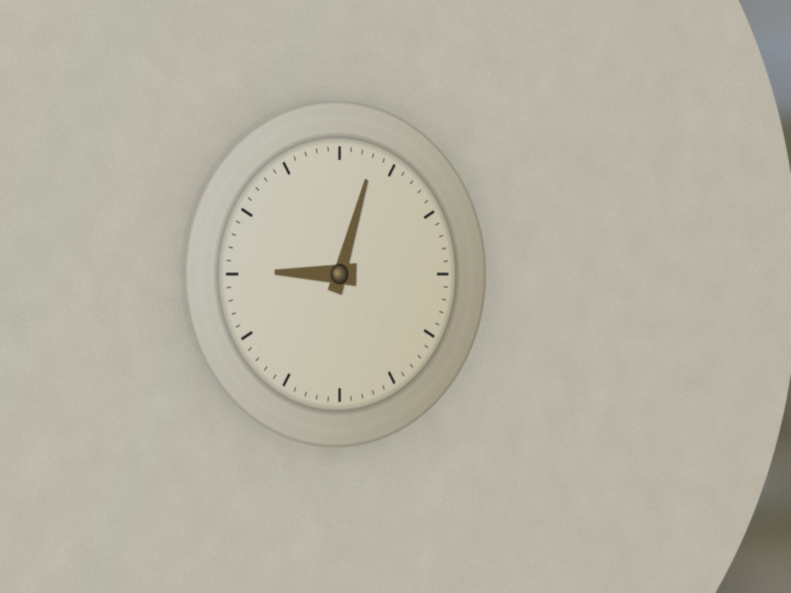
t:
9:03
